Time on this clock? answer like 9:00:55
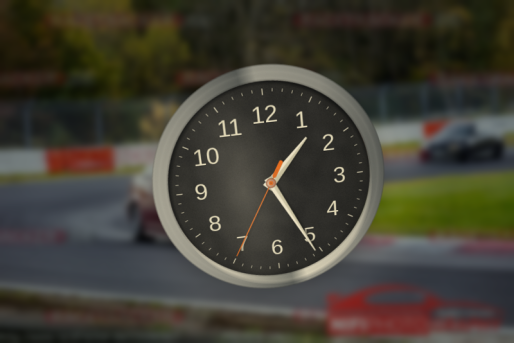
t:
1:25:35
